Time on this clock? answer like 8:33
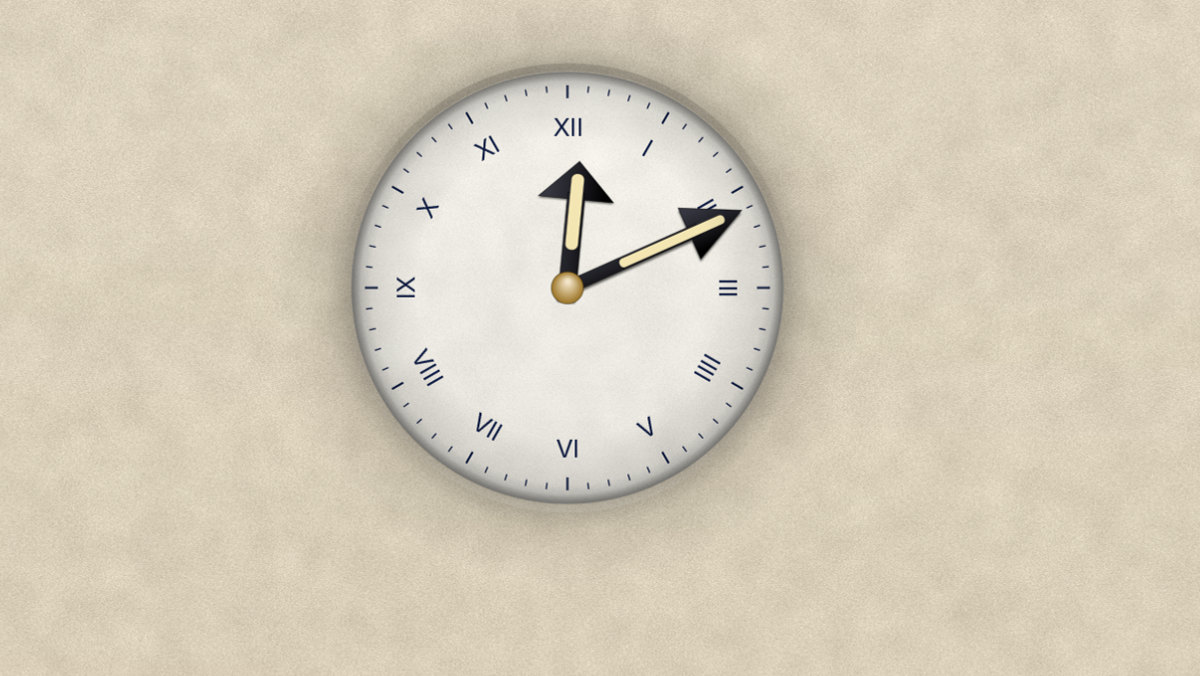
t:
12:11
